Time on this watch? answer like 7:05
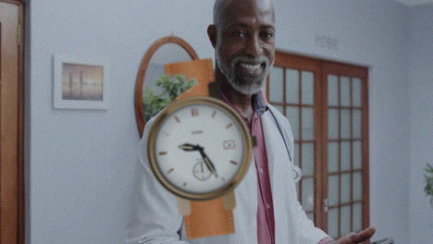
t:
9:26
